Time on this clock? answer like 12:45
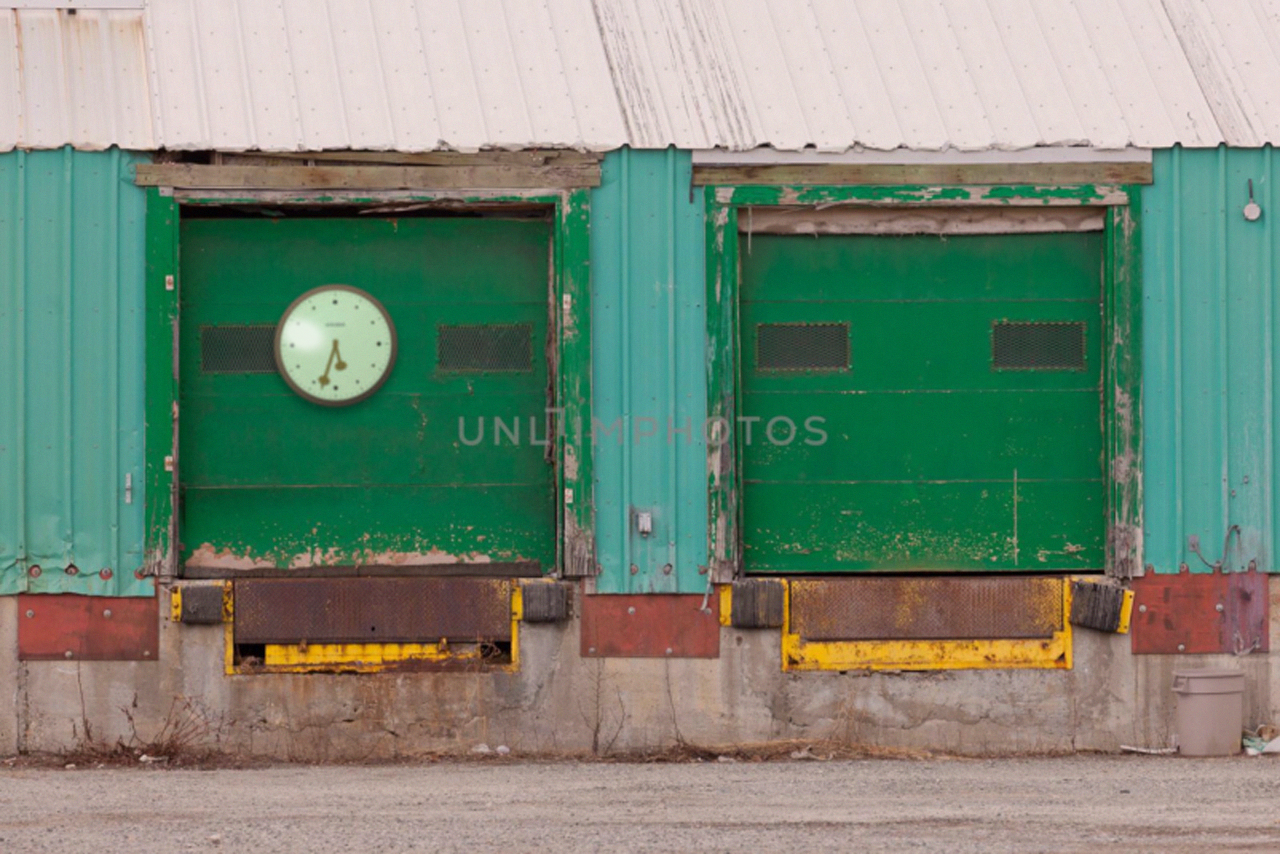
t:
5:33
